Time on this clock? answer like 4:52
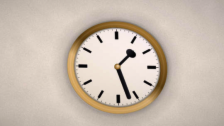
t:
1:27
